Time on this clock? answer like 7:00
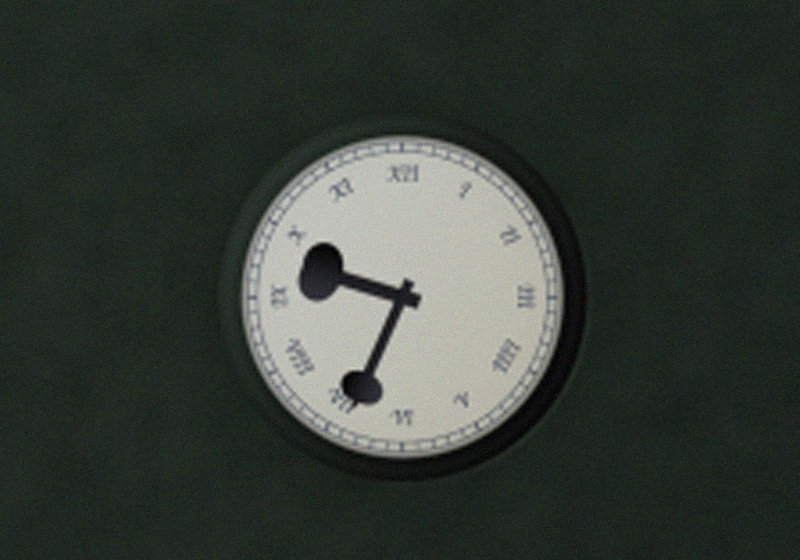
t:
9:34
